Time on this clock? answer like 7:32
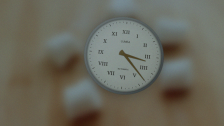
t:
3:23
